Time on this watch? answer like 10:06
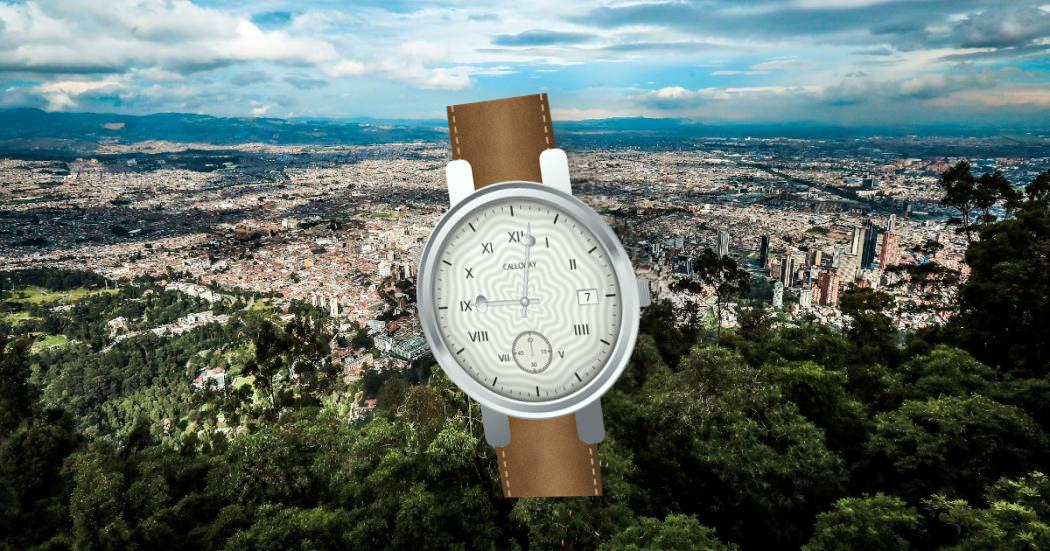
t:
9:02
